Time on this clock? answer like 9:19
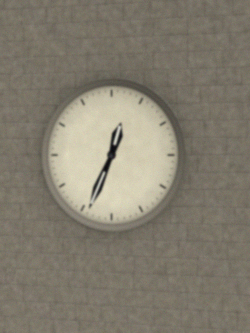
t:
12:34
